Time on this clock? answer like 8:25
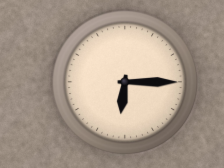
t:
6:15
